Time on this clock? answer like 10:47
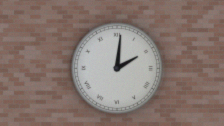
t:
2:01
